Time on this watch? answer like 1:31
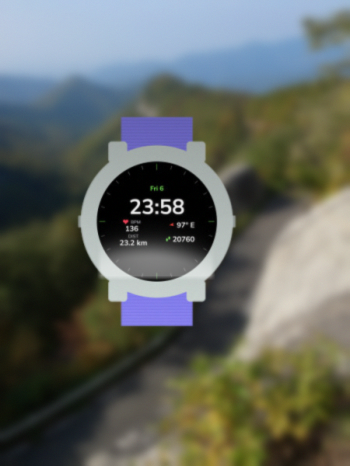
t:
23:58
